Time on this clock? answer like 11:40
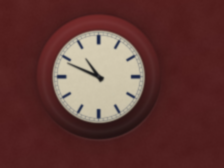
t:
10:49
